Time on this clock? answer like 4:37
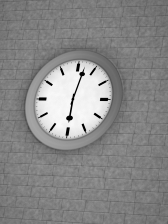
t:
6:02
